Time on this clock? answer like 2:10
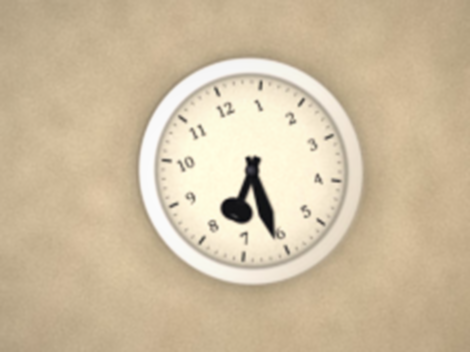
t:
7:31
